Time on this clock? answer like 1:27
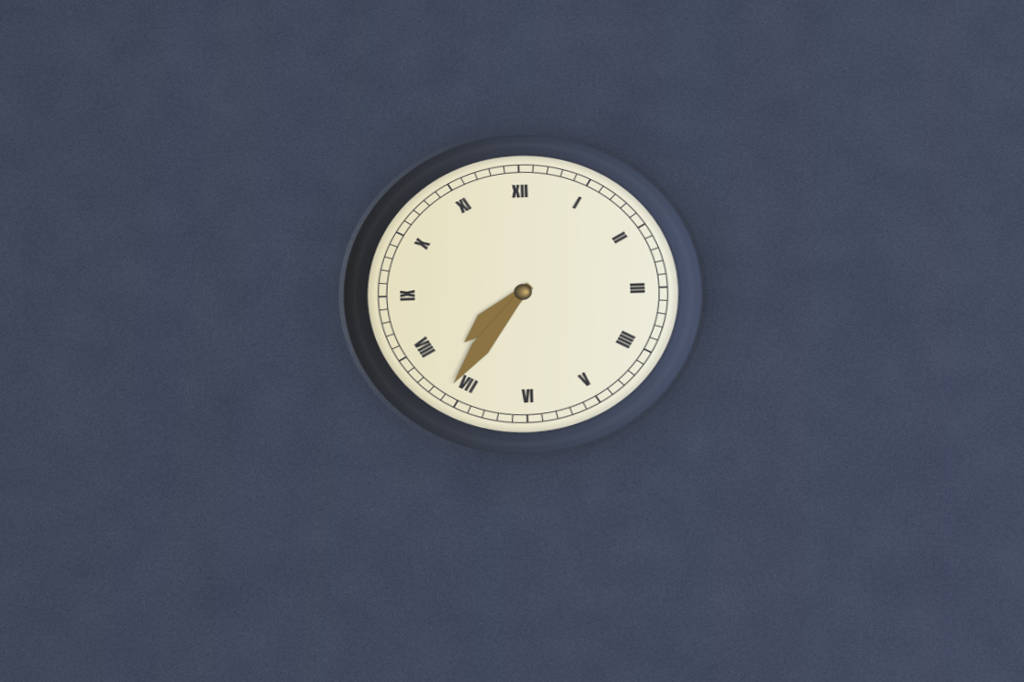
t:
7:36
